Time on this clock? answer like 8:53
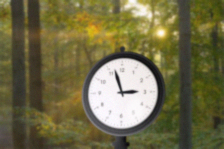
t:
2:57
